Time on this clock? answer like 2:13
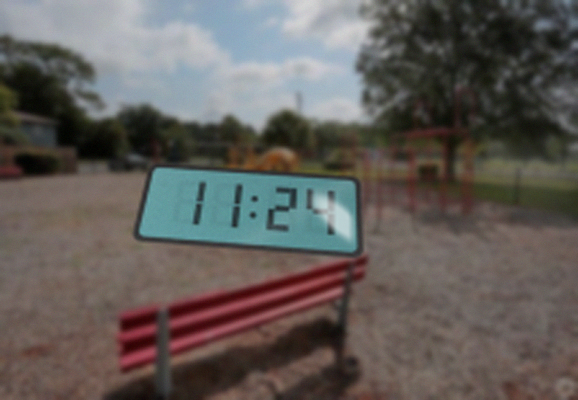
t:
11:24
